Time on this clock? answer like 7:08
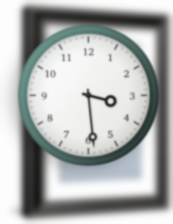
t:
3:29
